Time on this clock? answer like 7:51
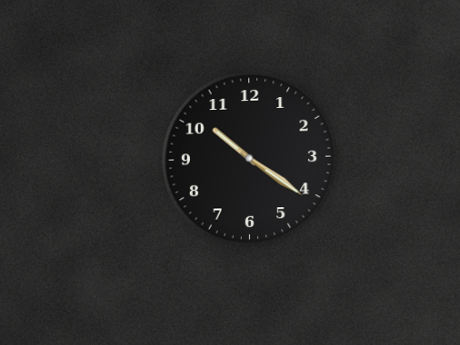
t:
10:21
